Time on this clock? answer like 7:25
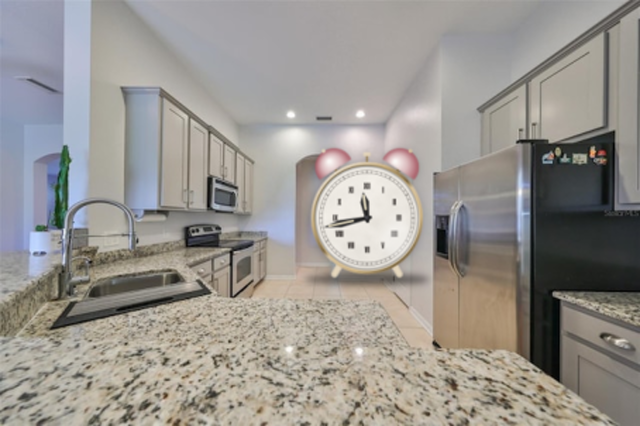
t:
11:43
